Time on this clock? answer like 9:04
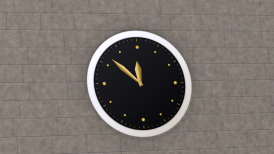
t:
11:52
